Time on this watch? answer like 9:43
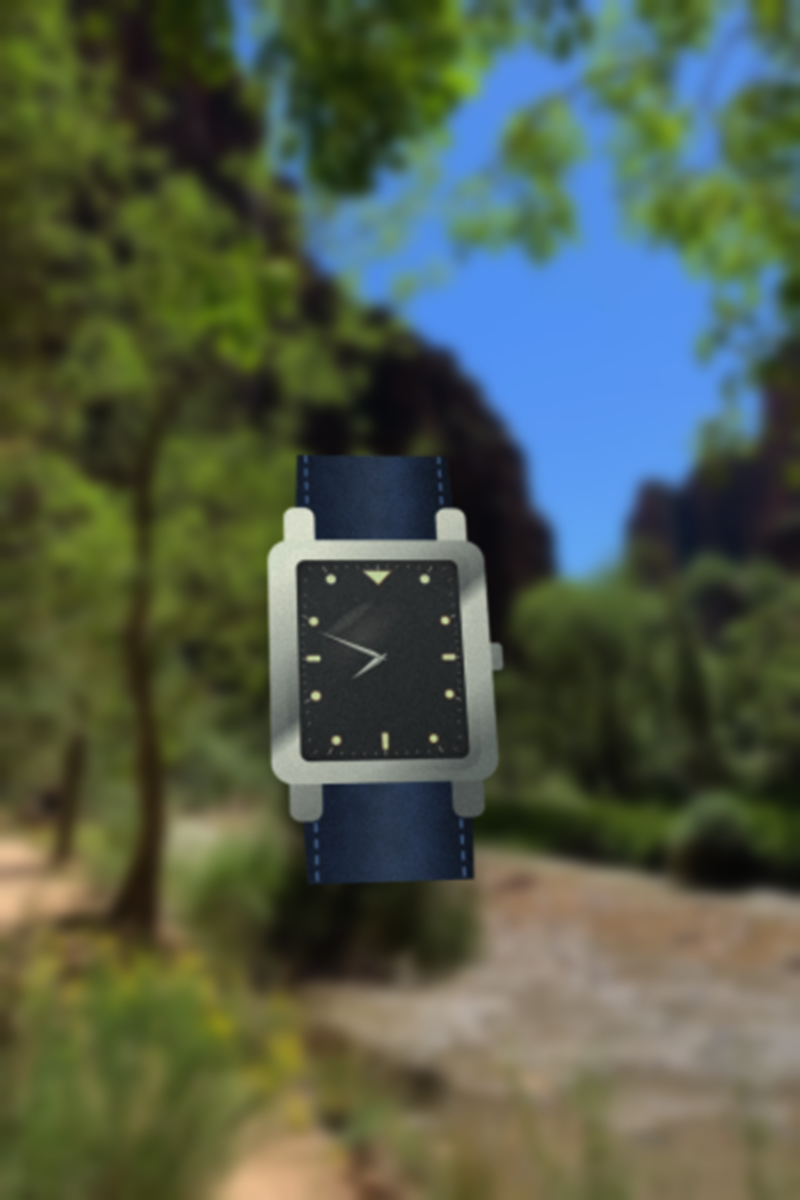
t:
7:49
